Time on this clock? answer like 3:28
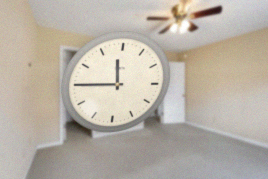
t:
11:45
